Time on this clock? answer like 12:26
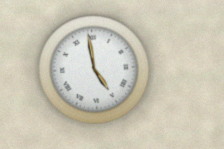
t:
4:59
